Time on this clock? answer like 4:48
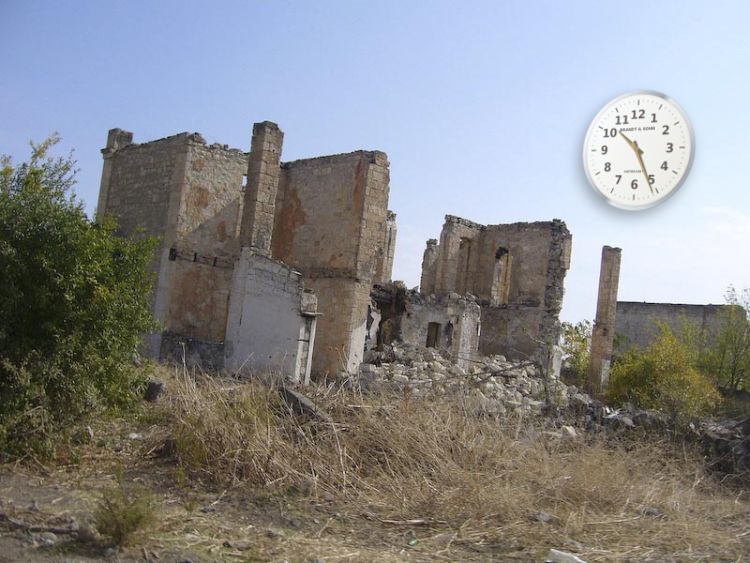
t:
10:26
